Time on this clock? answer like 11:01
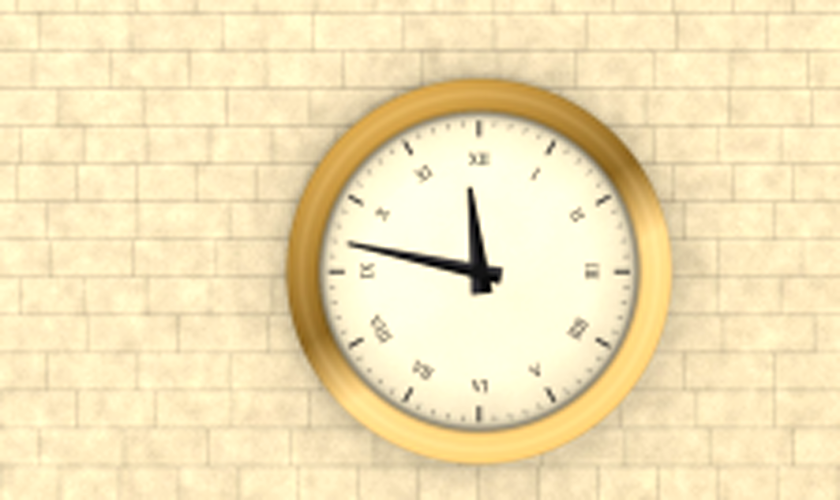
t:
11:47
